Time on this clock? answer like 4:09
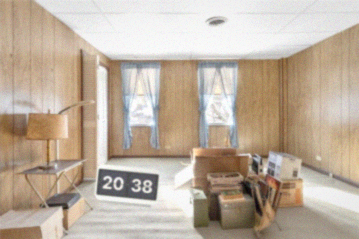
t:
20:38
